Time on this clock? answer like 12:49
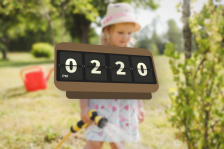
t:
2:20
